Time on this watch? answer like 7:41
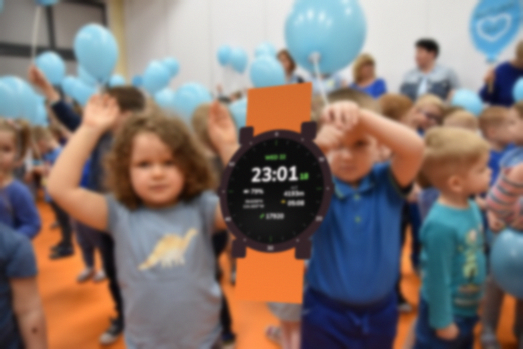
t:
23:01
